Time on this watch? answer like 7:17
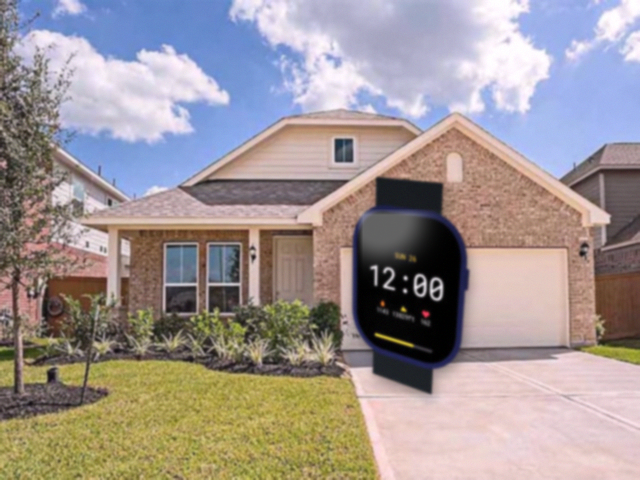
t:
12:00
